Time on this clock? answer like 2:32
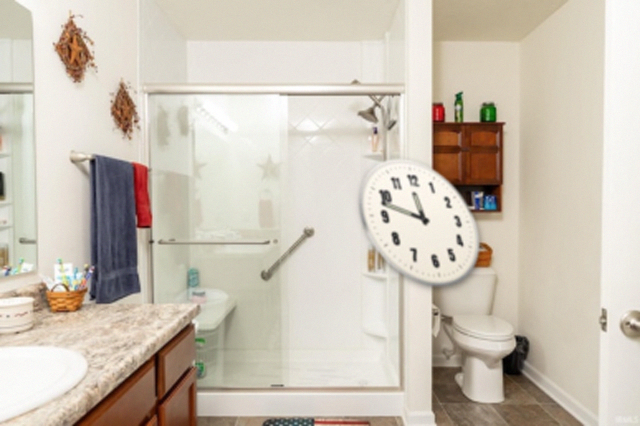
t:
11:48
